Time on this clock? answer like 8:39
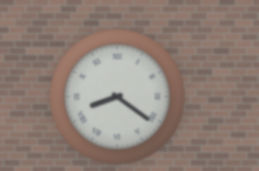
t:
8:21
